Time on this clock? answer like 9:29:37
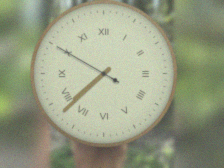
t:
7:37:50
